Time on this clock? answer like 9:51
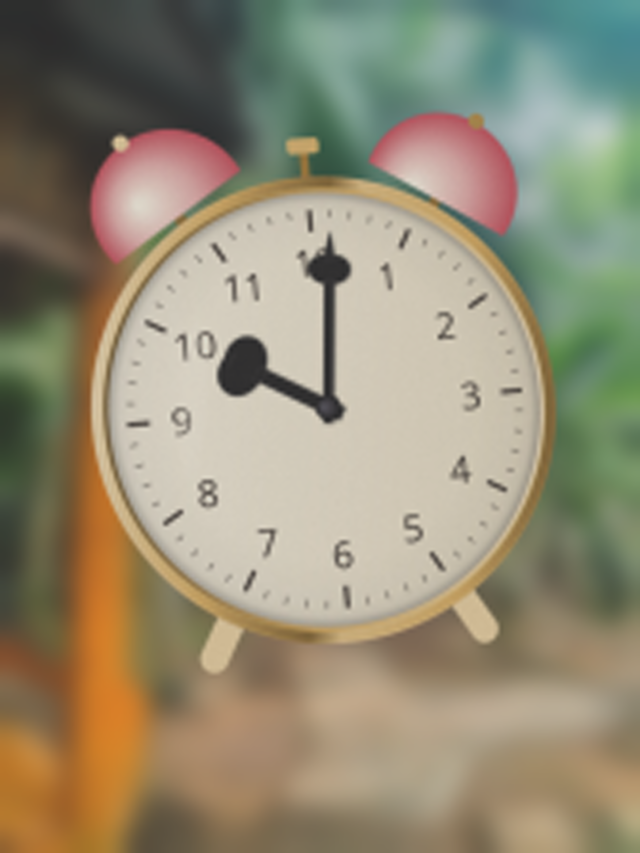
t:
10:01
